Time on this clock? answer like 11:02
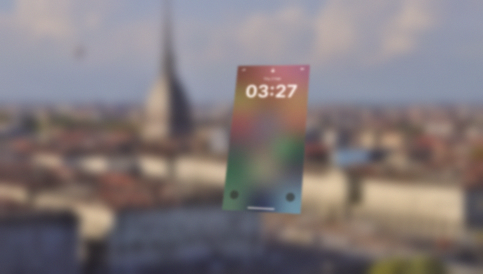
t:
3:27
